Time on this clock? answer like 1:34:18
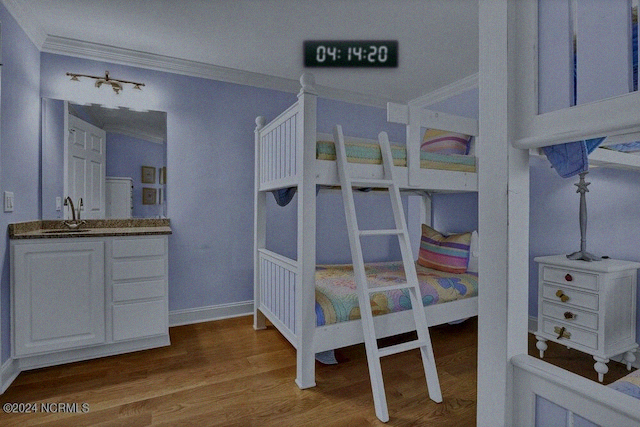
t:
4:14:20
